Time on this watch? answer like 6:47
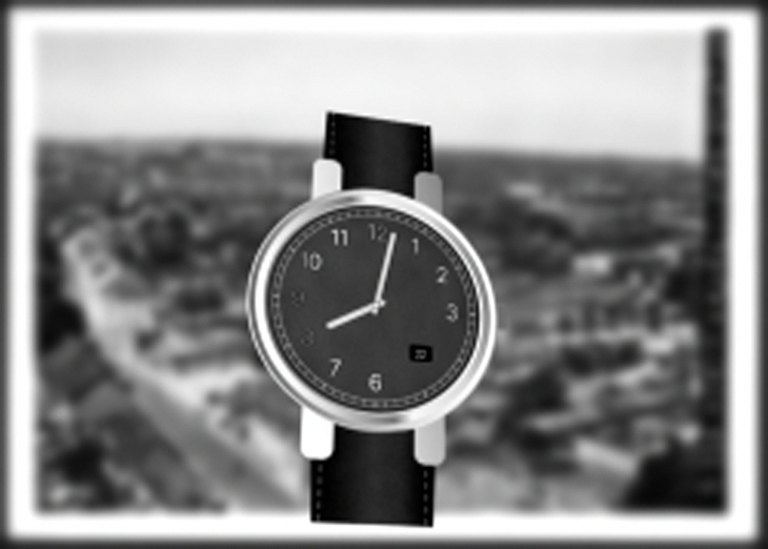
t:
8:02
